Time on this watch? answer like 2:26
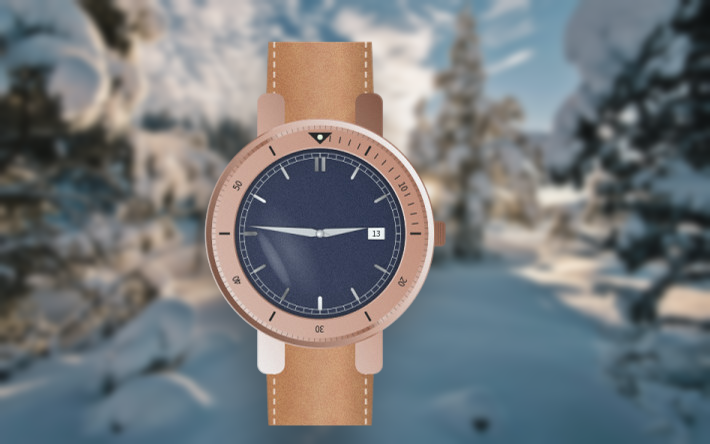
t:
2:46
